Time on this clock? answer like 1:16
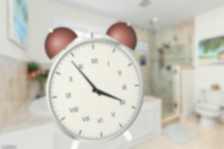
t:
3:54
